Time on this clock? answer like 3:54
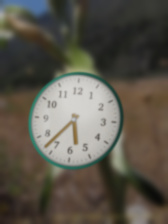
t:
5:37
